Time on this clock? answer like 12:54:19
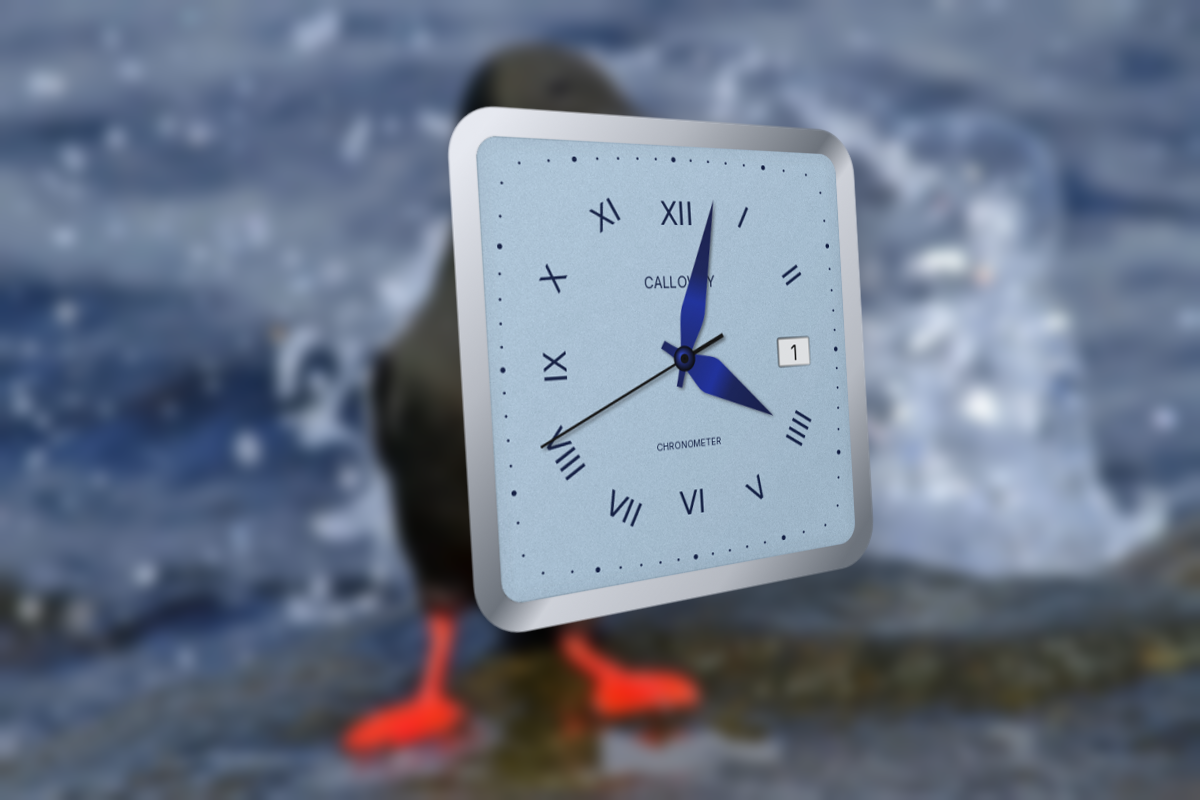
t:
4:02:41
